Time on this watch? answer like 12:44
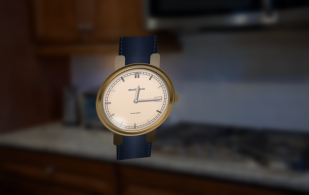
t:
12:15
